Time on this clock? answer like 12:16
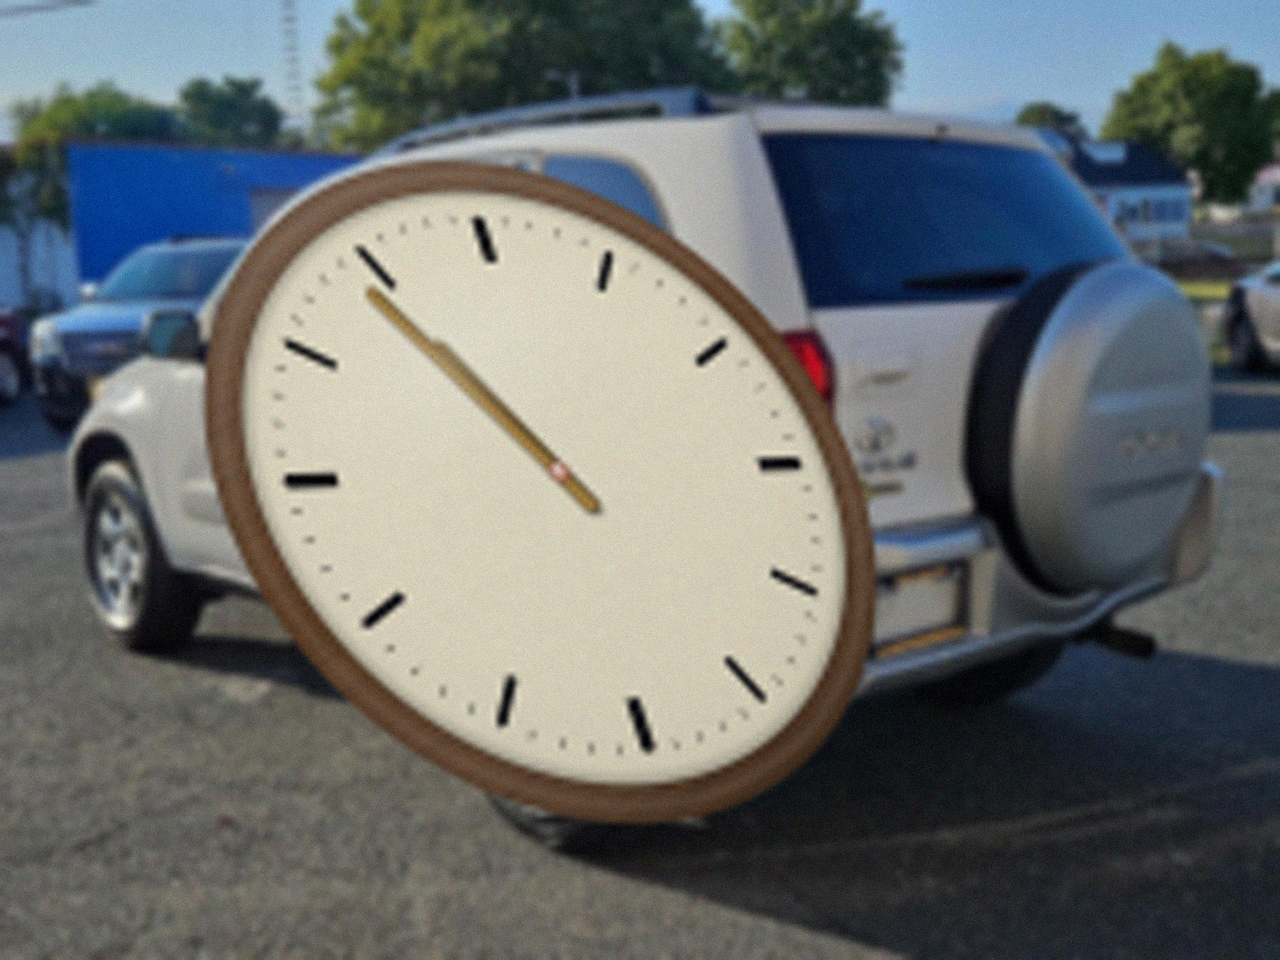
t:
10:54
